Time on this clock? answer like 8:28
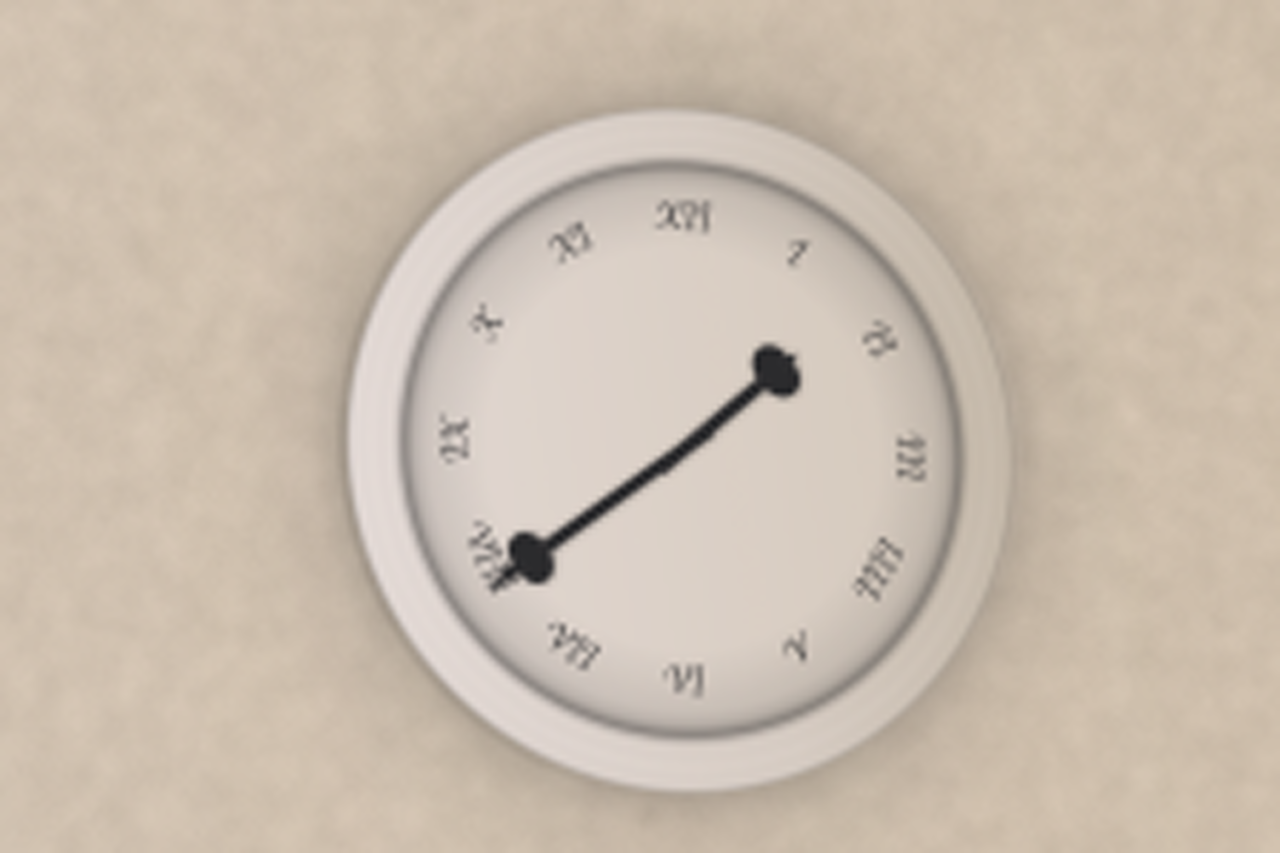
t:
1:39
